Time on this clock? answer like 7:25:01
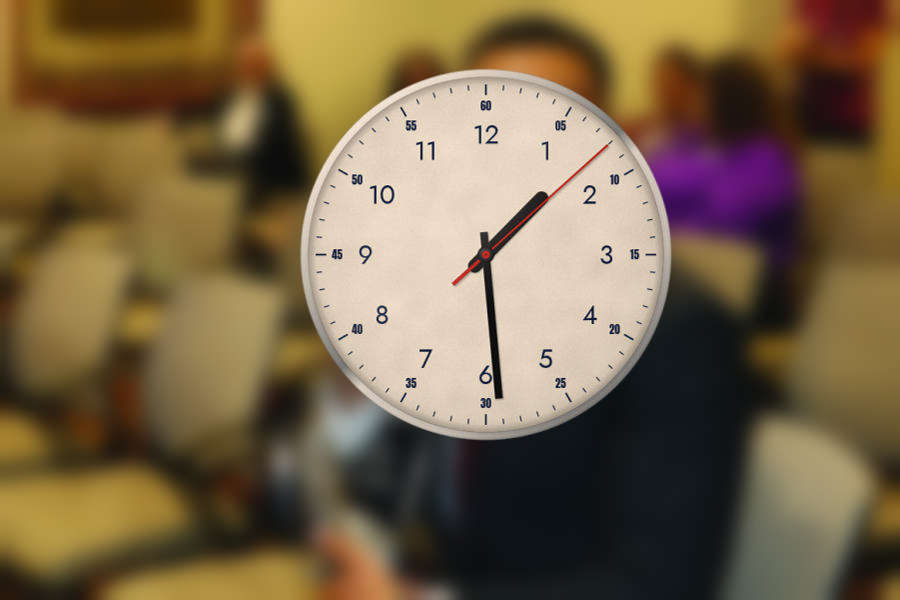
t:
1:29:08
